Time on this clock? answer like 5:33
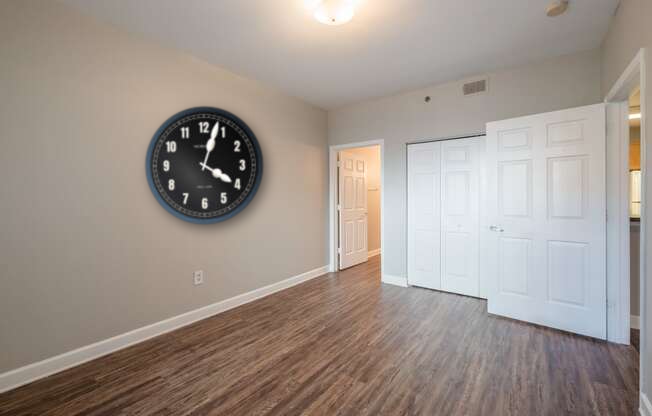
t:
4:03
